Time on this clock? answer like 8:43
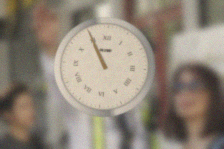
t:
10:55
